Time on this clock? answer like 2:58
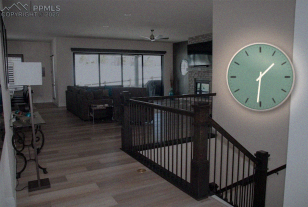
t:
1:31
